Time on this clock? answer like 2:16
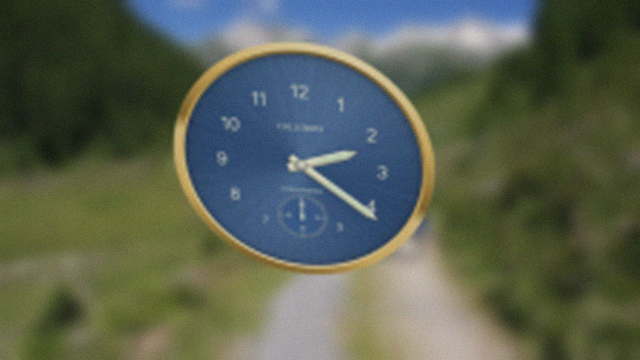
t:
2:21
